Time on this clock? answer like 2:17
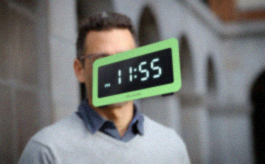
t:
11:55
